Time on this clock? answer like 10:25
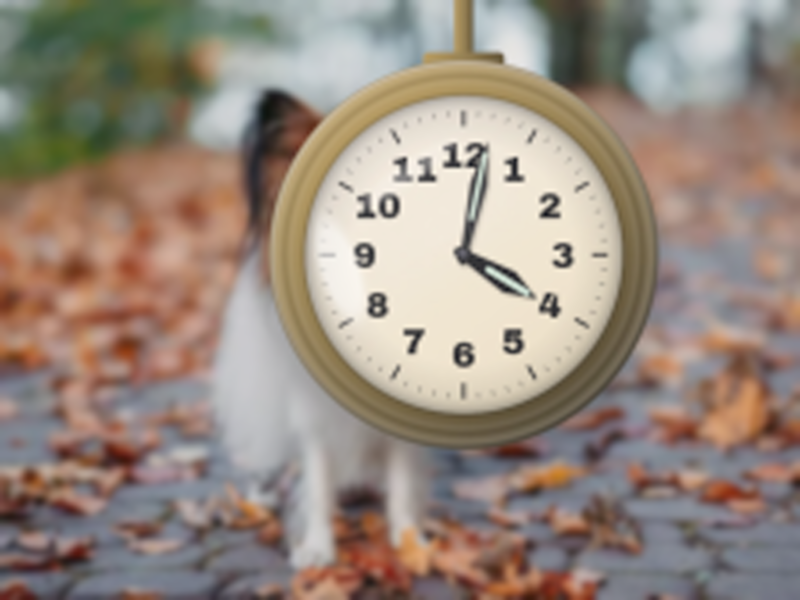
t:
4:02
